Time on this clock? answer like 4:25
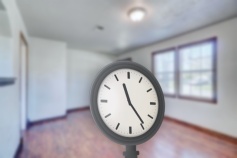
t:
11:24
